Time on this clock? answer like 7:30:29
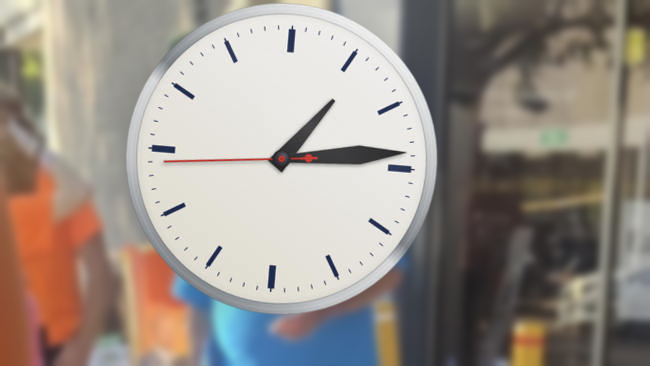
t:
1:13:44
